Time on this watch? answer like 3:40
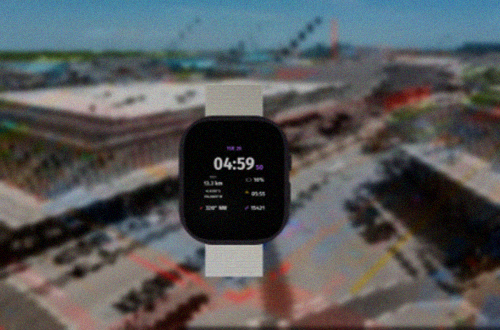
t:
4:59
